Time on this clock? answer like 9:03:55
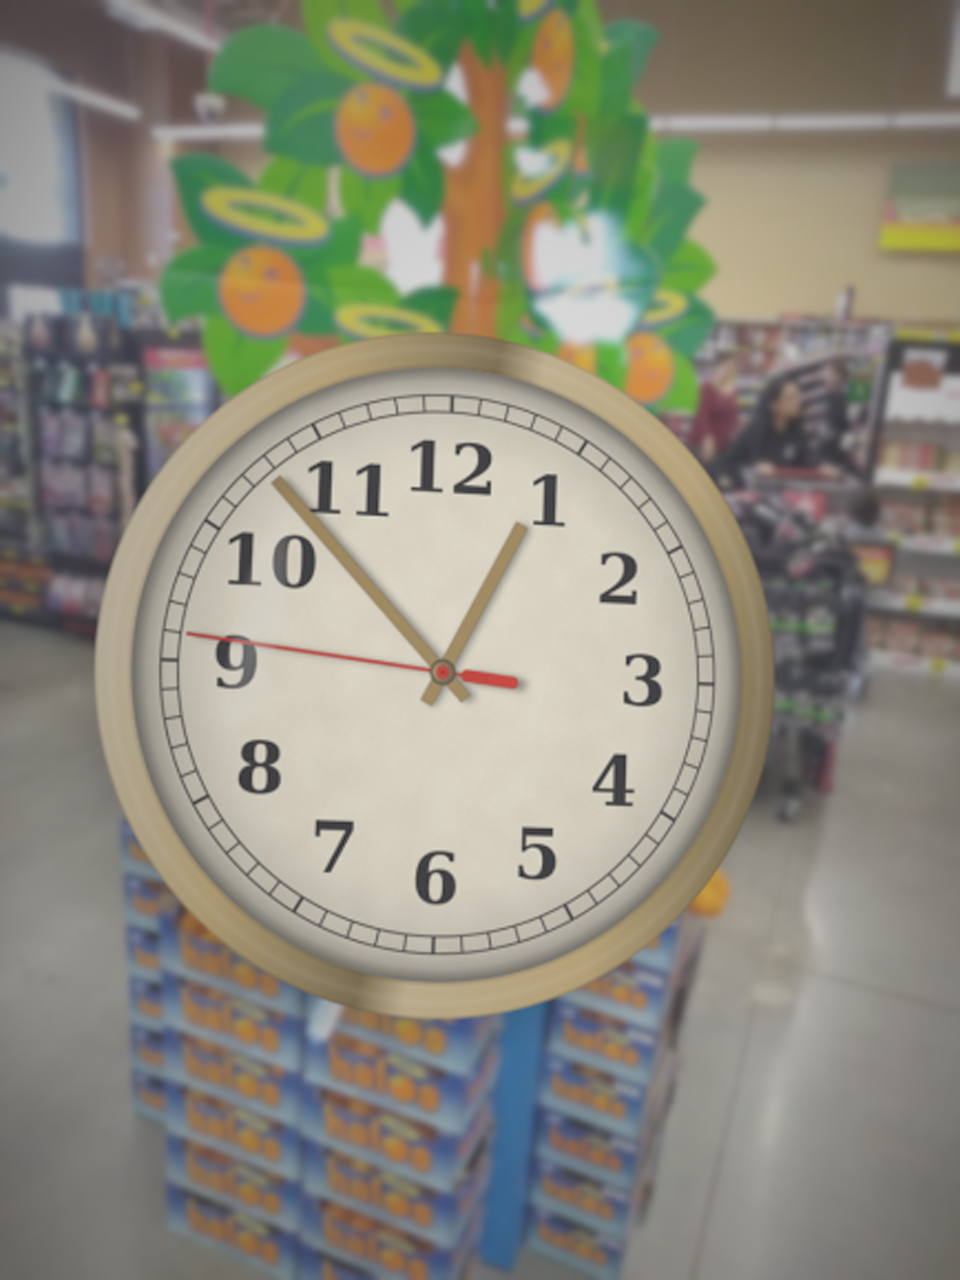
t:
12:52:46
